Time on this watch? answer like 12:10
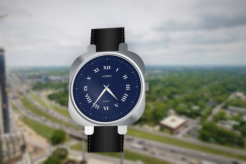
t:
4:36
